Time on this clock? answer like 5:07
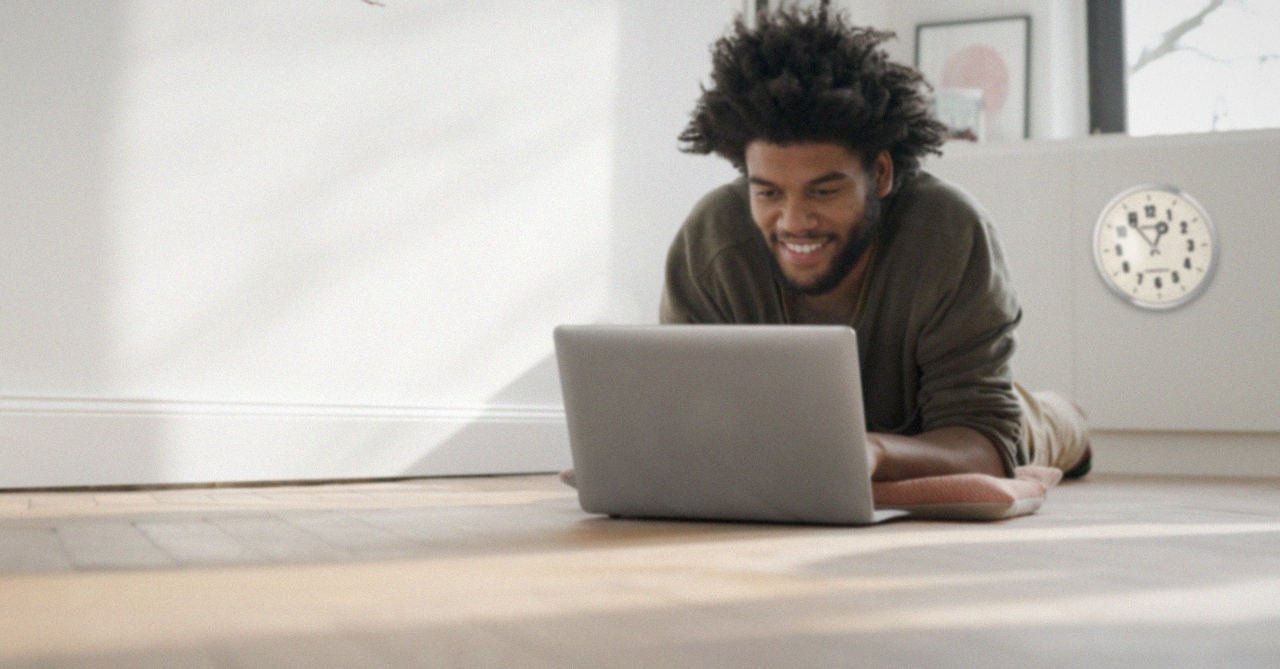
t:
12:54
